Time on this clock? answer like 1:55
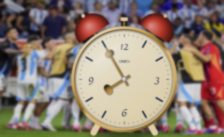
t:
7:55
